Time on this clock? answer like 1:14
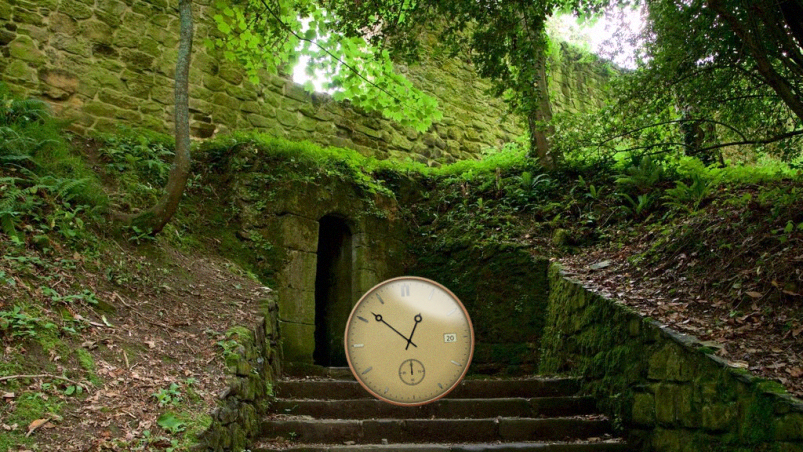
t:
12:52
